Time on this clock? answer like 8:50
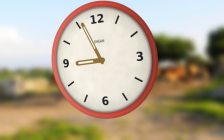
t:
8:56
